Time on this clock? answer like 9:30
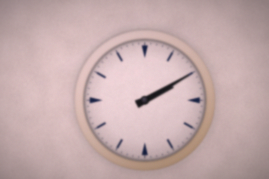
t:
2:10
